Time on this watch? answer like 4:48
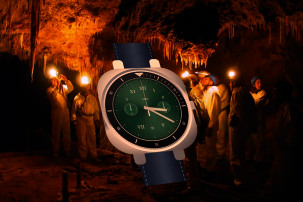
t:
3:21
